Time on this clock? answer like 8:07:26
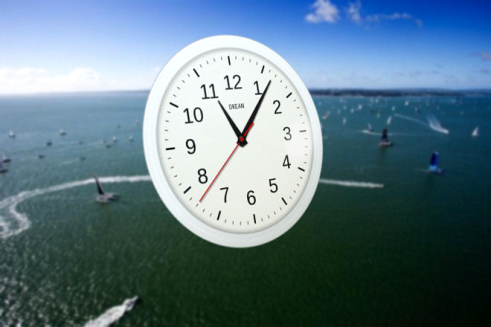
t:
11:06:38
